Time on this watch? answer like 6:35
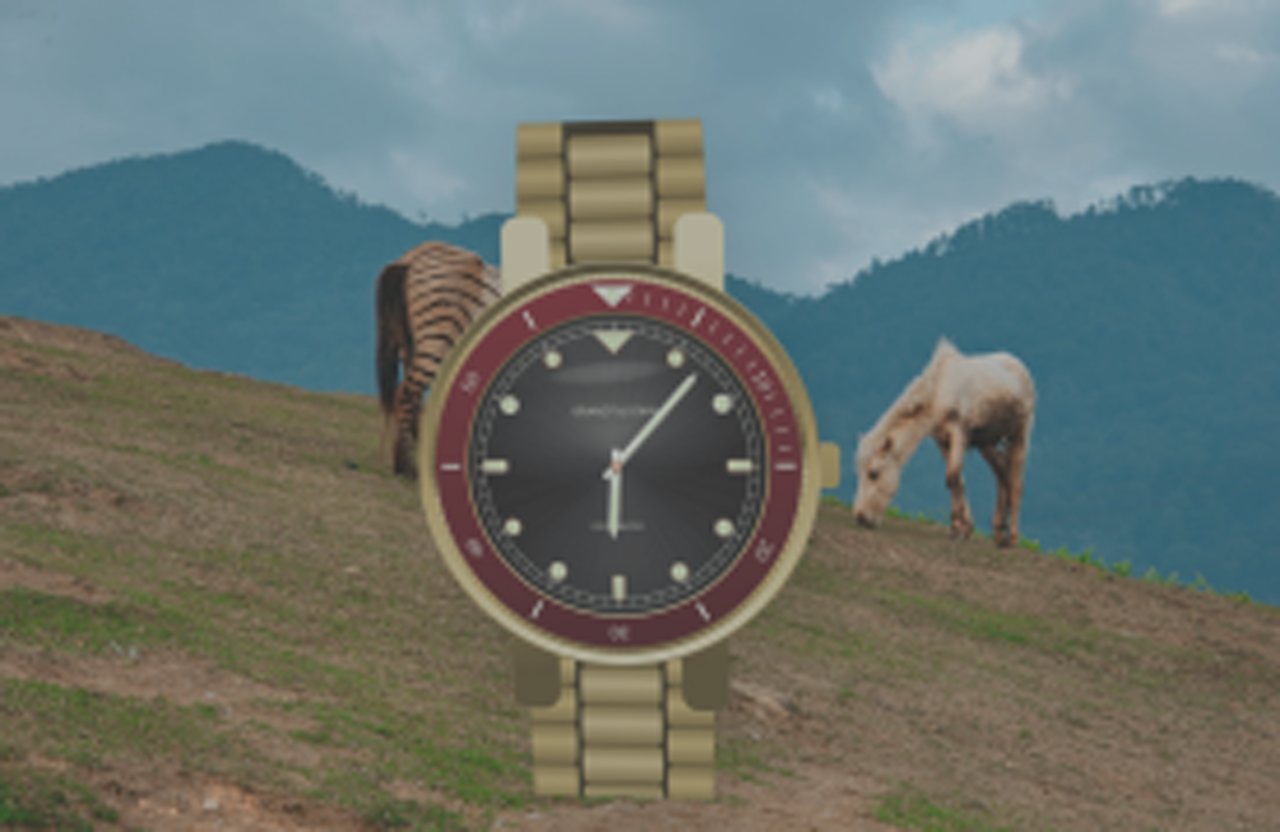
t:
6:07
